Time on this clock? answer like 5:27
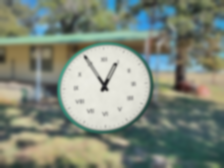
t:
12:55
